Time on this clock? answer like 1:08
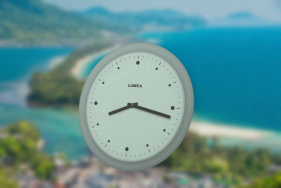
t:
8:17
